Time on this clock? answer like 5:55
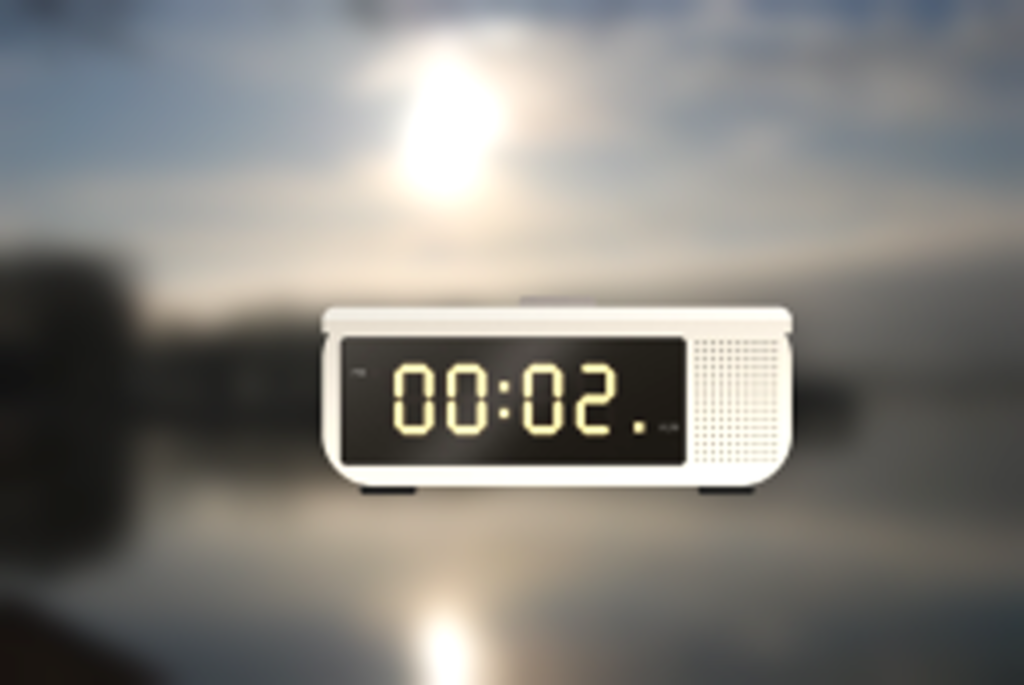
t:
0:02
